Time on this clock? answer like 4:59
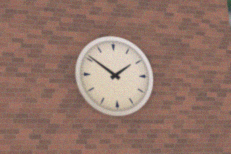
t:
1:51
